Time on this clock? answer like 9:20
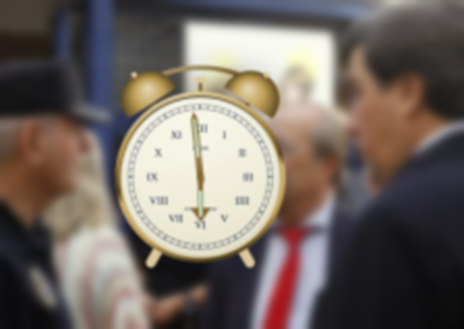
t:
5:59
